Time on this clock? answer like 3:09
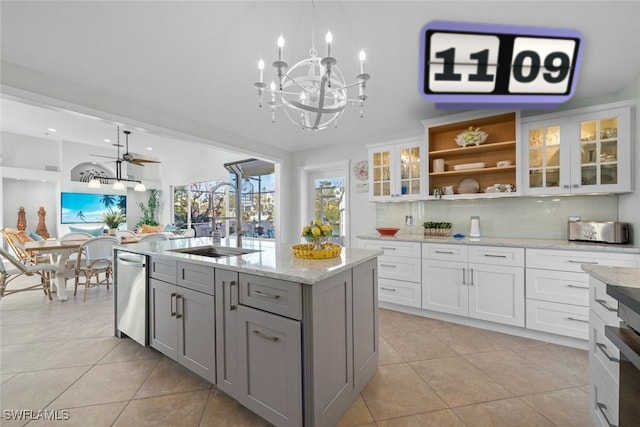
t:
11:09
